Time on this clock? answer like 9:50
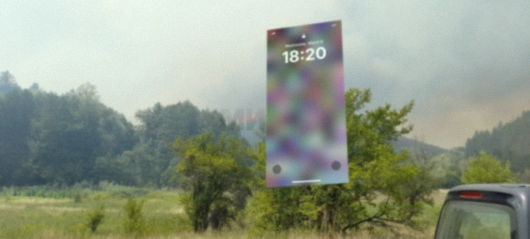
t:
18:20
